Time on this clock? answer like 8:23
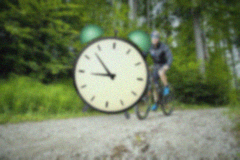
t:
8:53
